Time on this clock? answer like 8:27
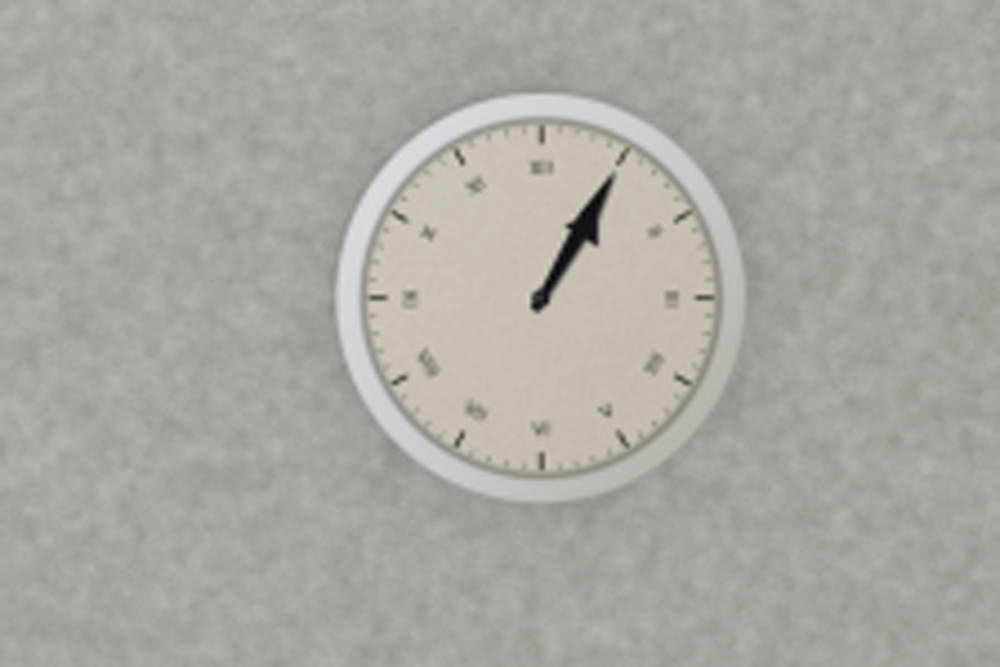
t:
1:05
